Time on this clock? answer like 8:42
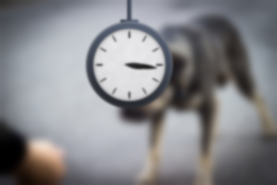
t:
3:16
